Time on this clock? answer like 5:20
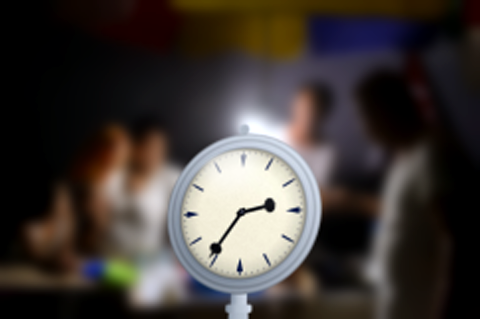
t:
2:36
